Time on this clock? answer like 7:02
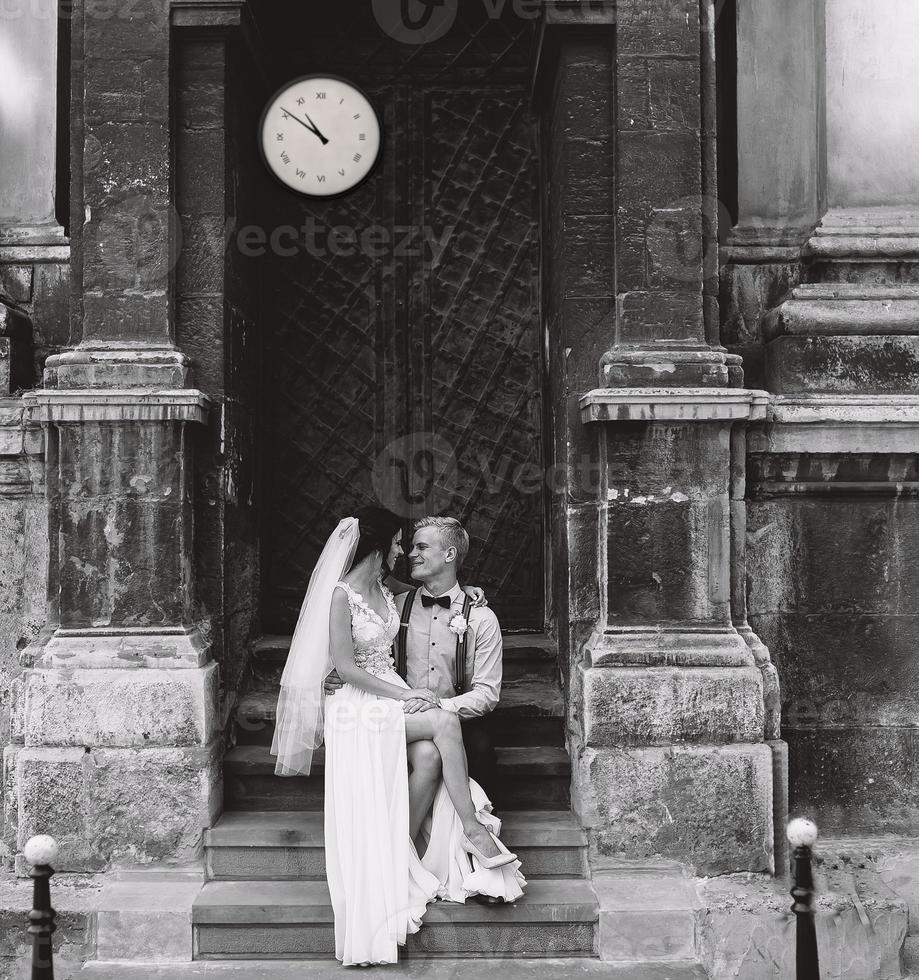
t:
10:51
